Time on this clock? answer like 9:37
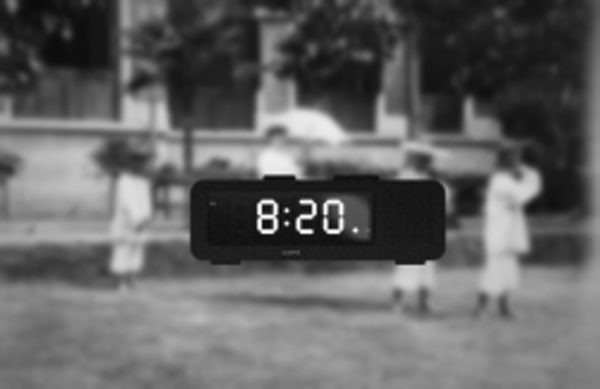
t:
8:20
